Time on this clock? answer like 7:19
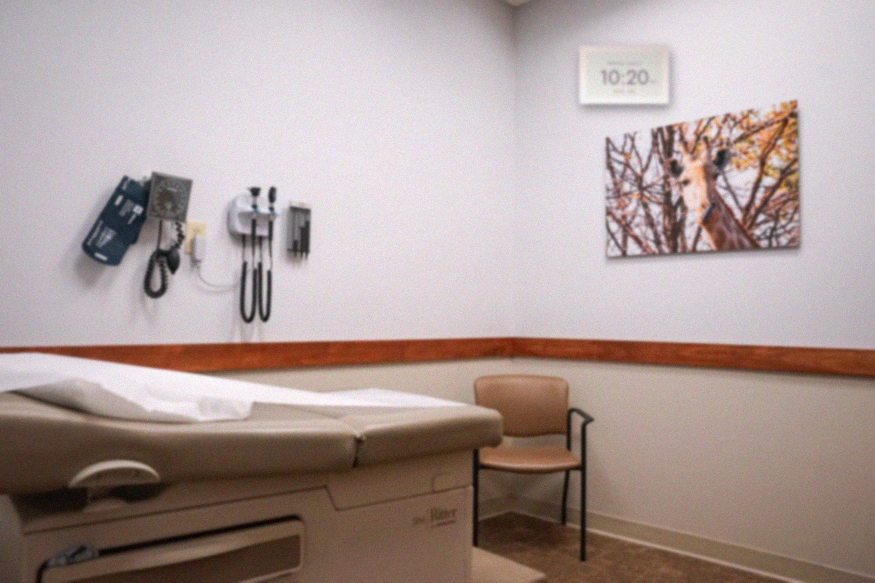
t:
10:20
